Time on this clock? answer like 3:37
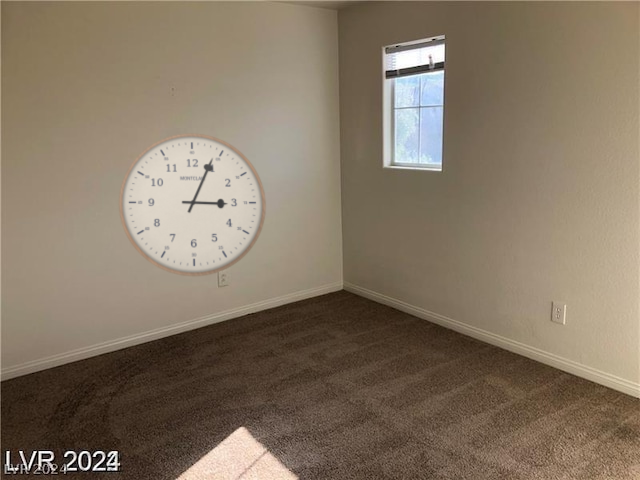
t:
3:04
